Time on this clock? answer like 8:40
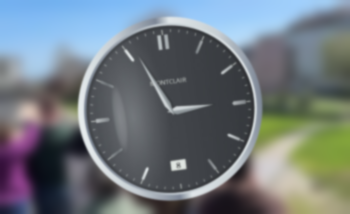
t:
2:56
